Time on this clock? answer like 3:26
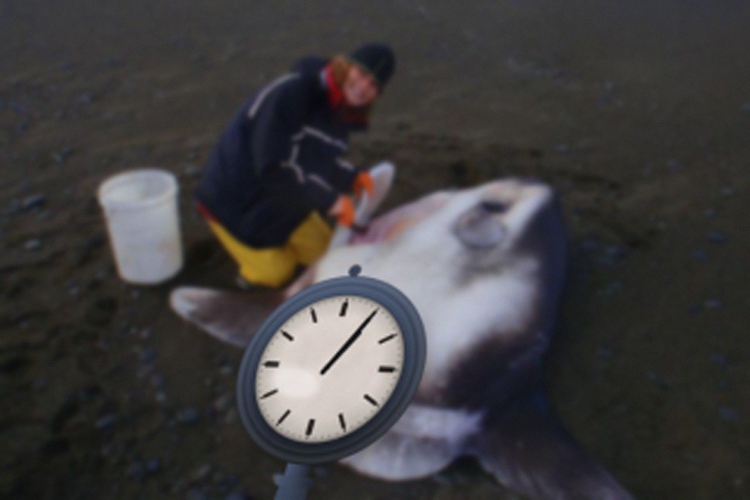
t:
1:05
